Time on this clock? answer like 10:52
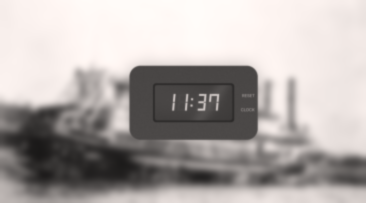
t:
11:37
